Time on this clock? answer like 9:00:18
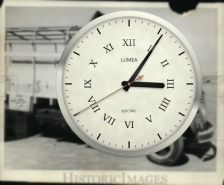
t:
3:05:40
